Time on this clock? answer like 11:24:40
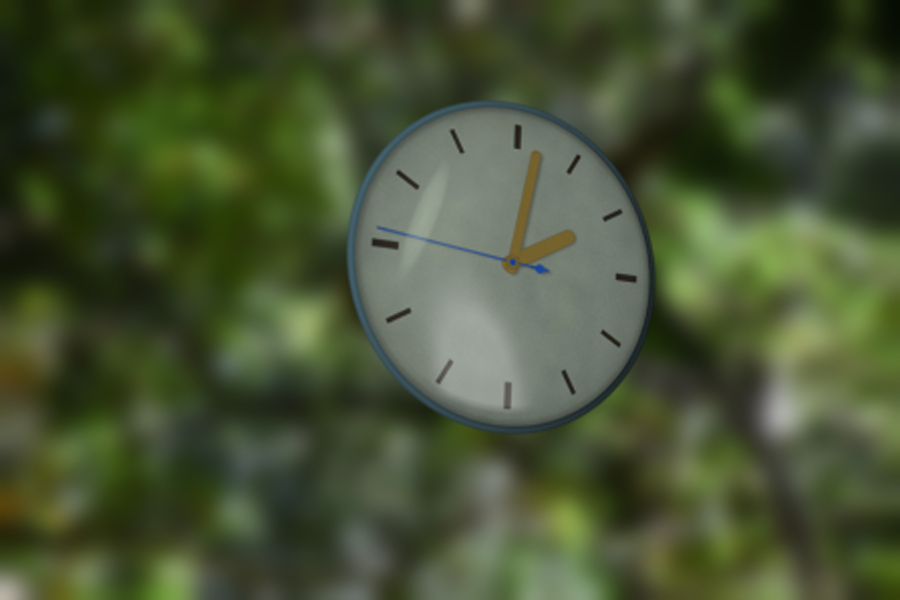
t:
2:01:46
